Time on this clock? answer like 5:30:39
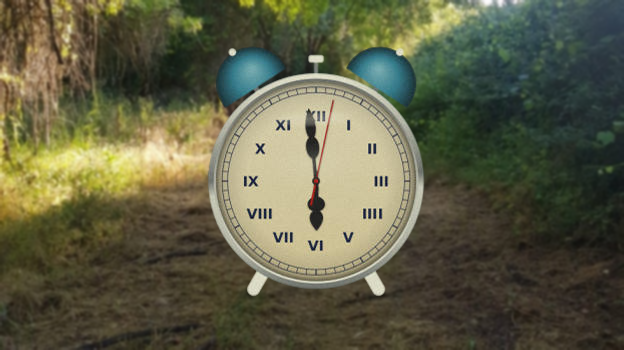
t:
5:59:02
